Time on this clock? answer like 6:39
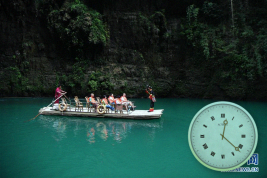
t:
12:22
